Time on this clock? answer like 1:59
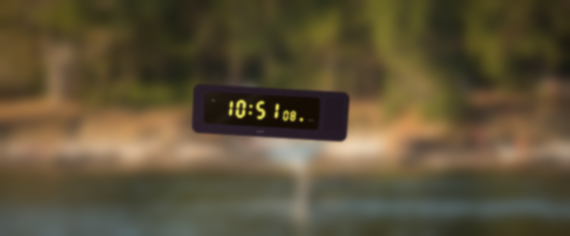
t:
10:51
